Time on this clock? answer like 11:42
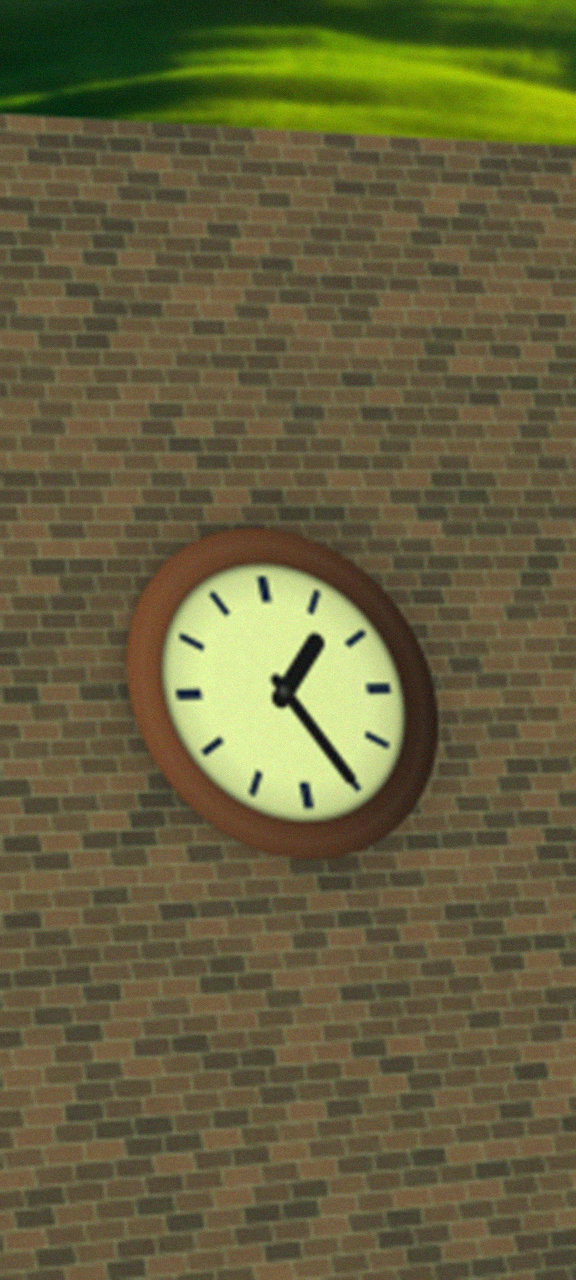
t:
1:25
